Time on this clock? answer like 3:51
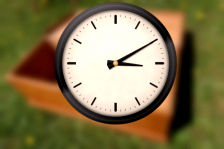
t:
3:10
